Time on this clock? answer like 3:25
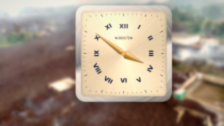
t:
3:51
